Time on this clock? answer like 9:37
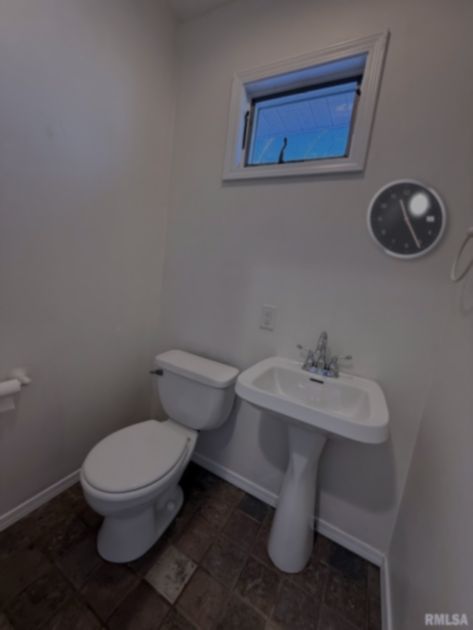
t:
11:26
